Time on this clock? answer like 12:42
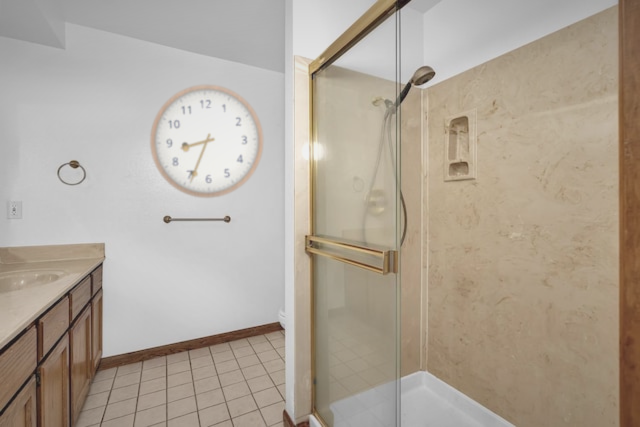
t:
8:34
